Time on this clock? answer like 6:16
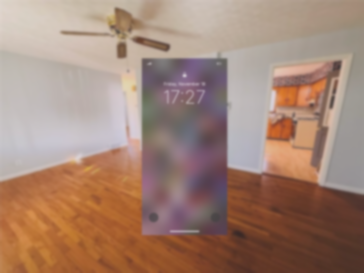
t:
17:27
